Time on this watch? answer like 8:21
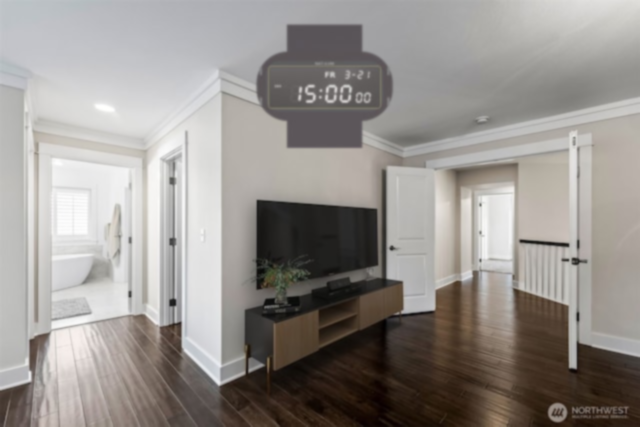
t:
15:00
